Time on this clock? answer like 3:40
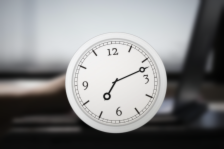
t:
7:12
